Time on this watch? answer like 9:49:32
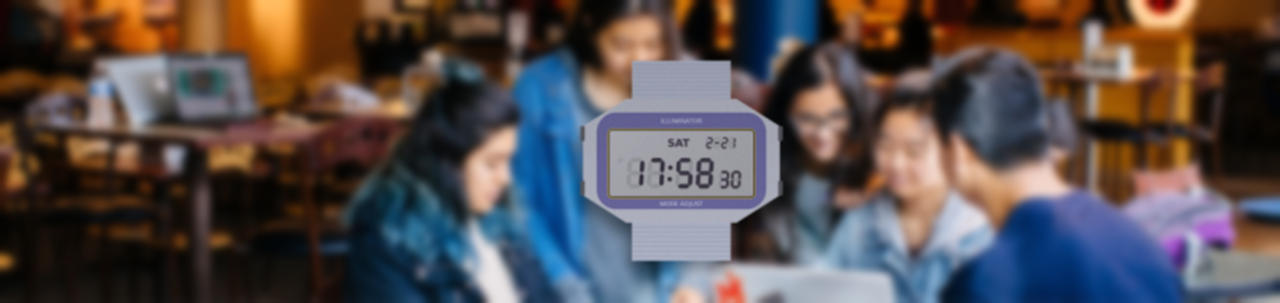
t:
17:58:30
